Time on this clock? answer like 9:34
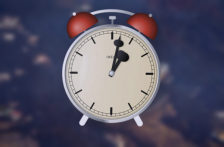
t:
1:02
